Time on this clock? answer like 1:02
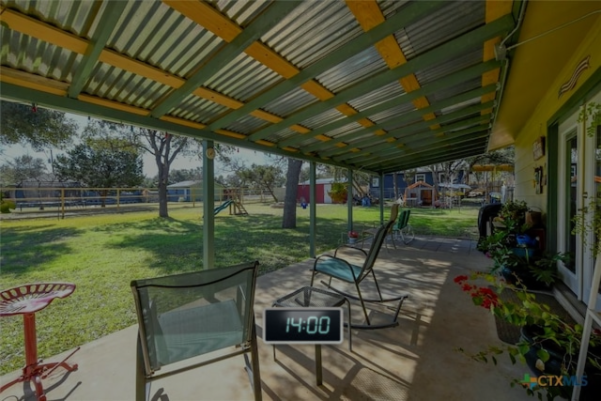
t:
14:00
